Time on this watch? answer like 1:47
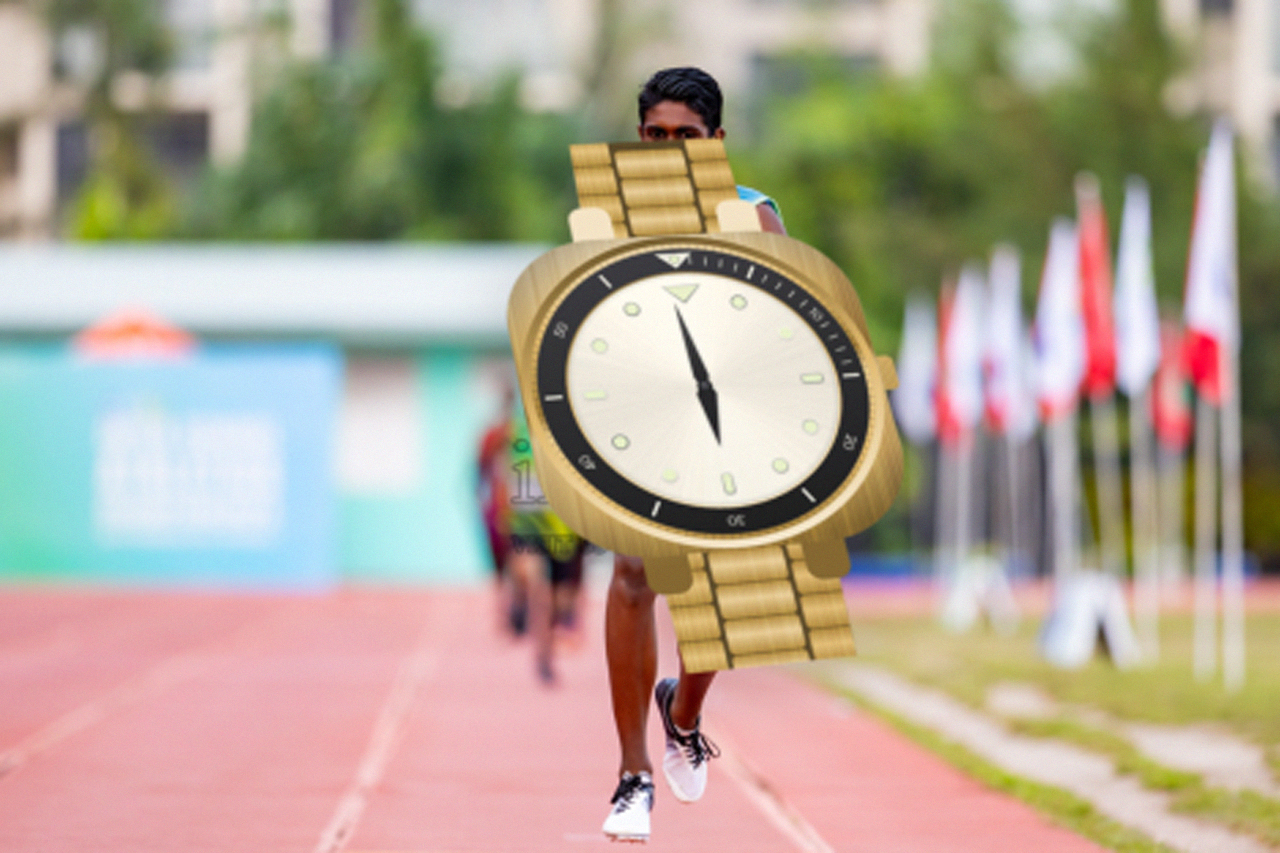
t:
5:59
